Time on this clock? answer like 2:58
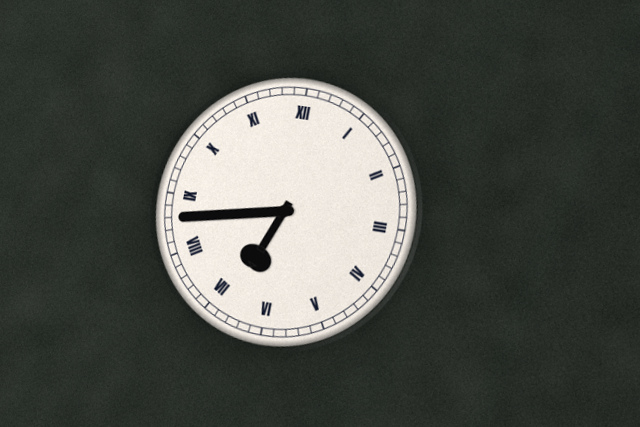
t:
6:43
